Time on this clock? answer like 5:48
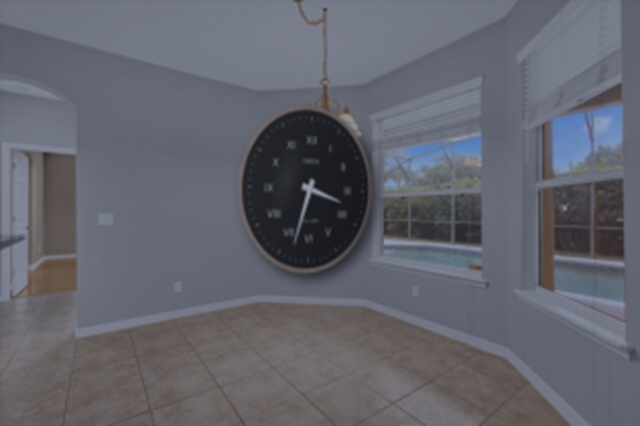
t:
3:33
